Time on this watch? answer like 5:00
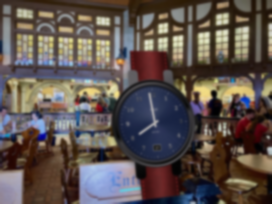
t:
7:59
